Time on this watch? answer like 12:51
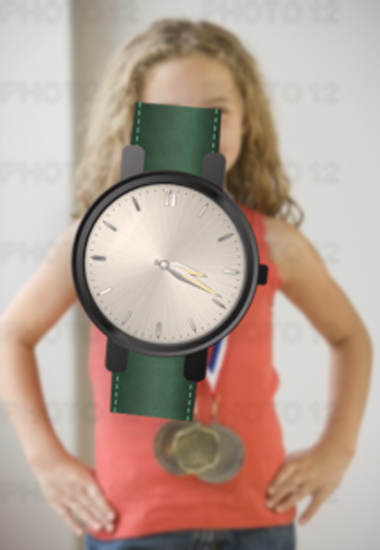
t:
3:19
